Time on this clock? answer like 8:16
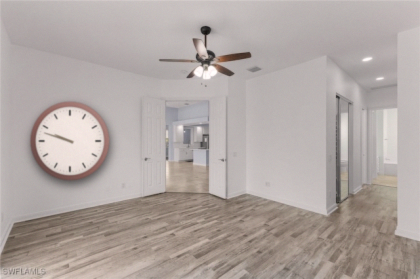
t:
9:48
